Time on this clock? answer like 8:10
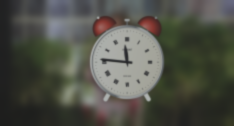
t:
11:46
